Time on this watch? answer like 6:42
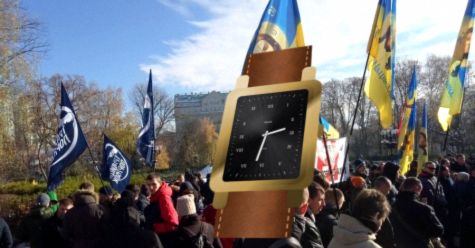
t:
2:32
